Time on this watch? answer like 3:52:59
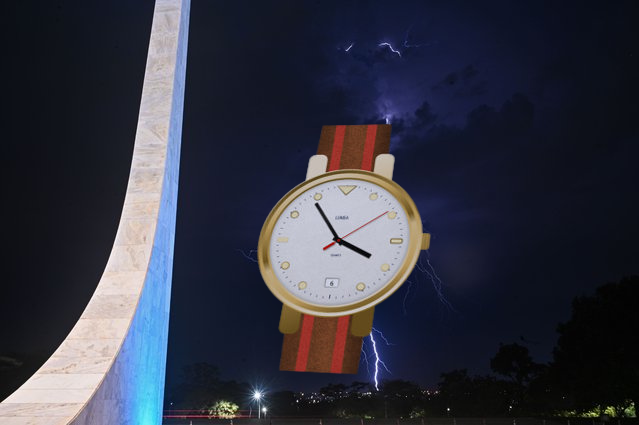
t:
3:54:09
